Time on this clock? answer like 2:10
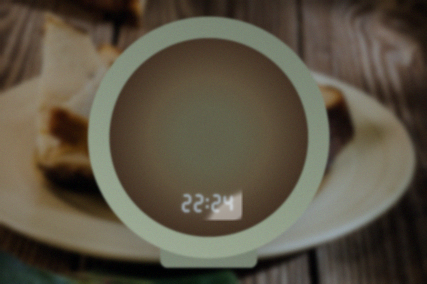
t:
22:24
